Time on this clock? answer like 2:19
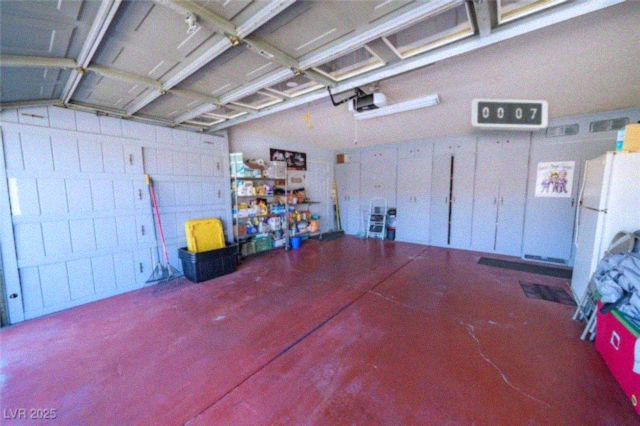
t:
0:07
